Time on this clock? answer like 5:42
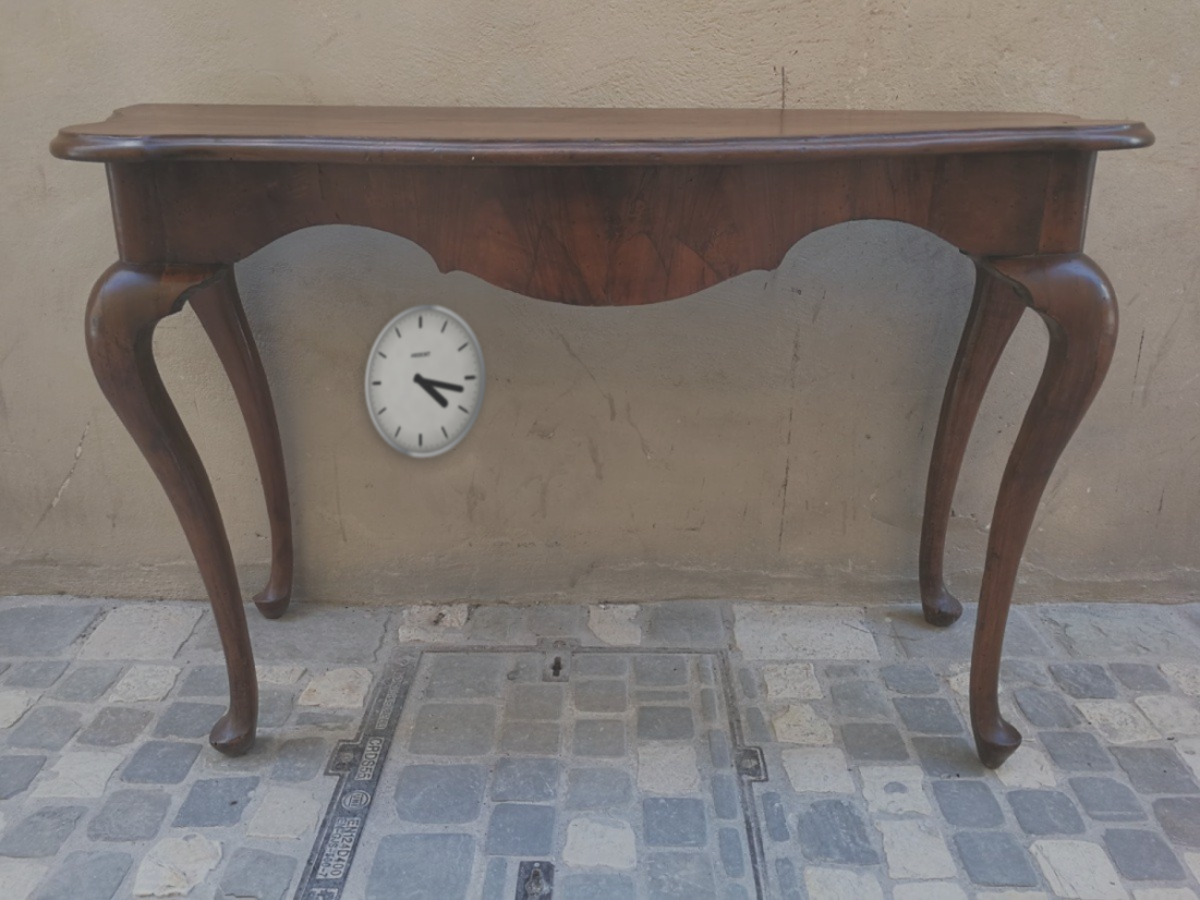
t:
4:17
